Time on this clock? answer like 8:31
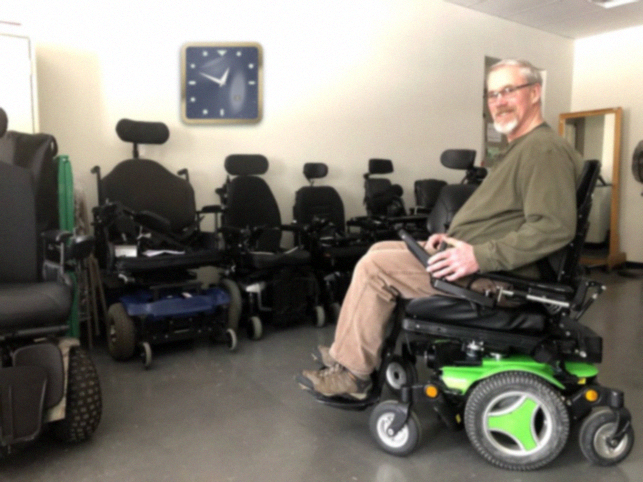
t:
12:49
